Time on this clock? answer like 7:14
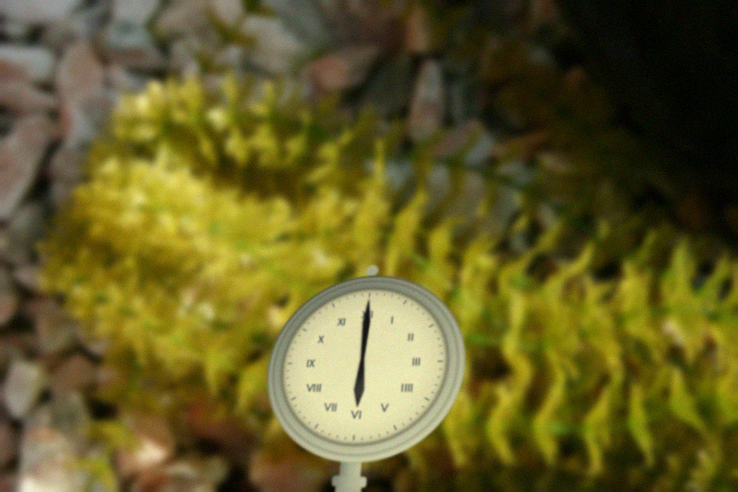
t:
6:00
